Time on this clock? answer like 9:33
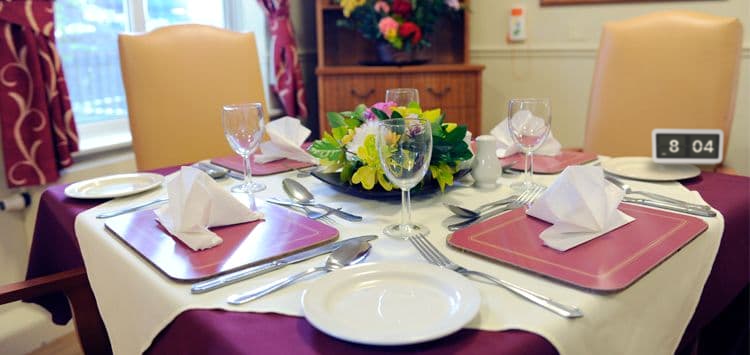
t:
8:04
